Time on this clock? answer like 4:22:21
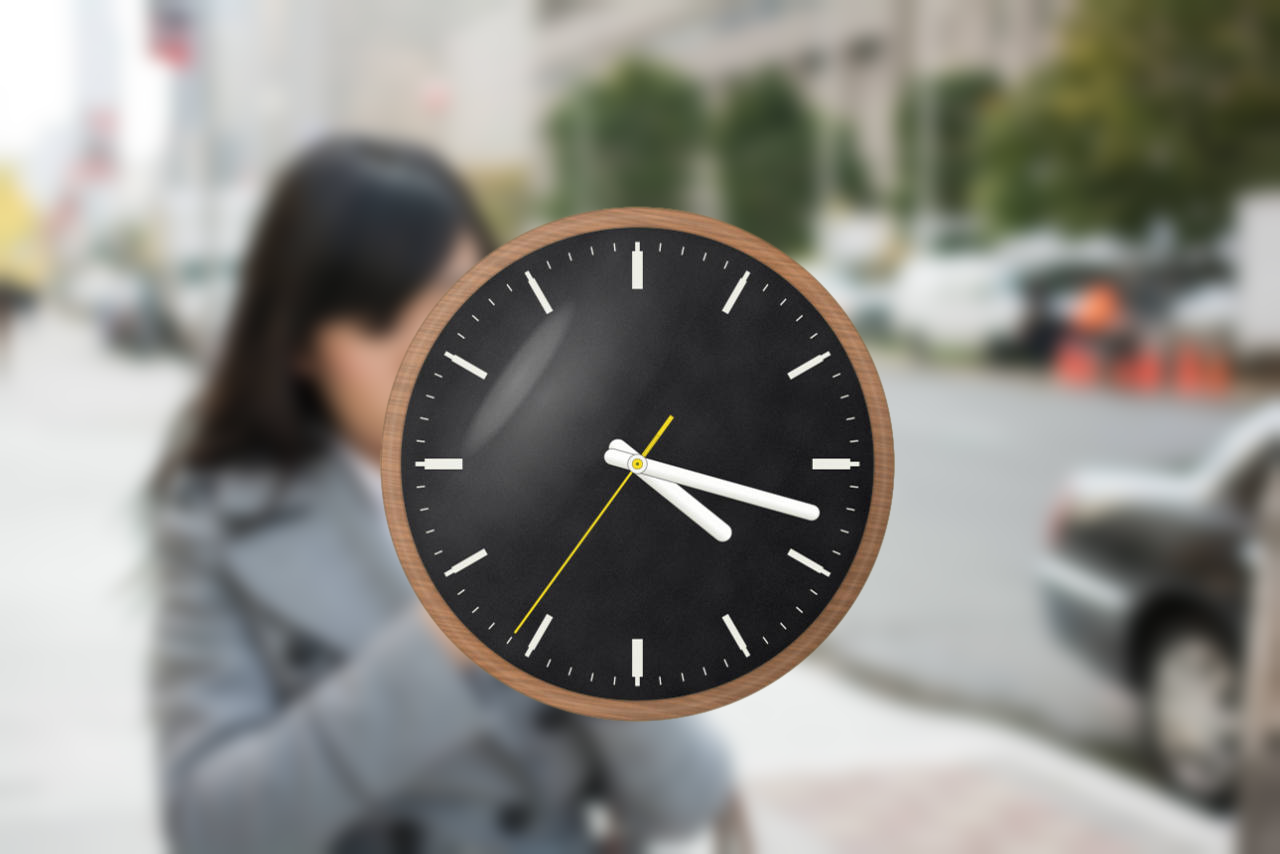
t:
4:17:36
